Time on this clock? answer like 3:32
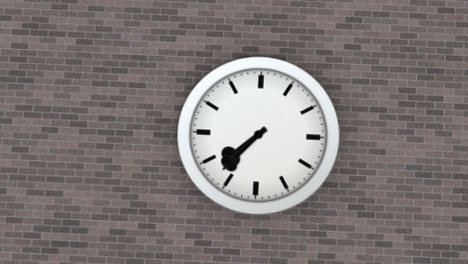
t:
7:37
